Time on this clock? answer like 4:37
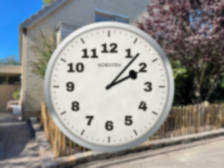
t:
2:07
